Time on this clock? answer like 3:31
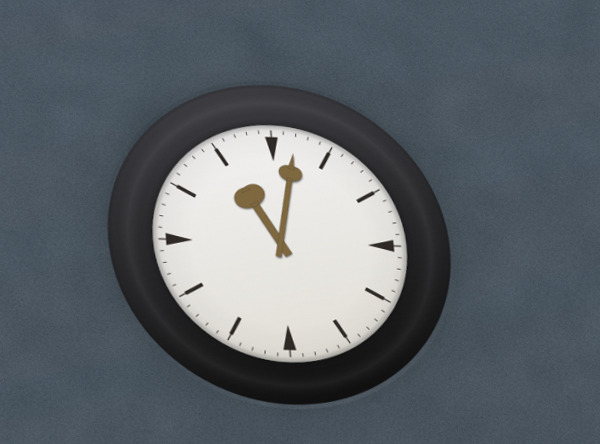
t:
11:02
